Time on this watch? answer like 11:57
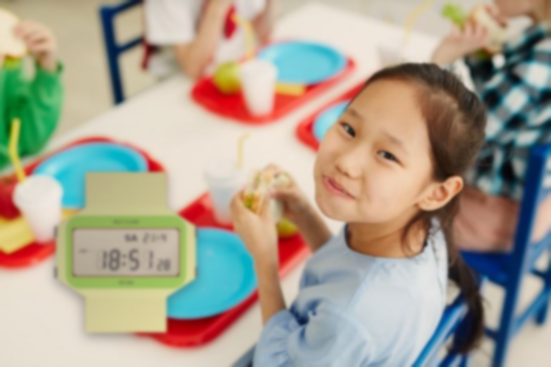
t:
18:51
